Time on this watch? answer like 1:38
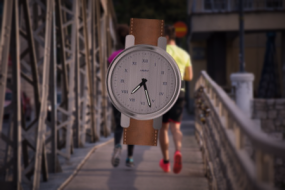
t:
7:27
